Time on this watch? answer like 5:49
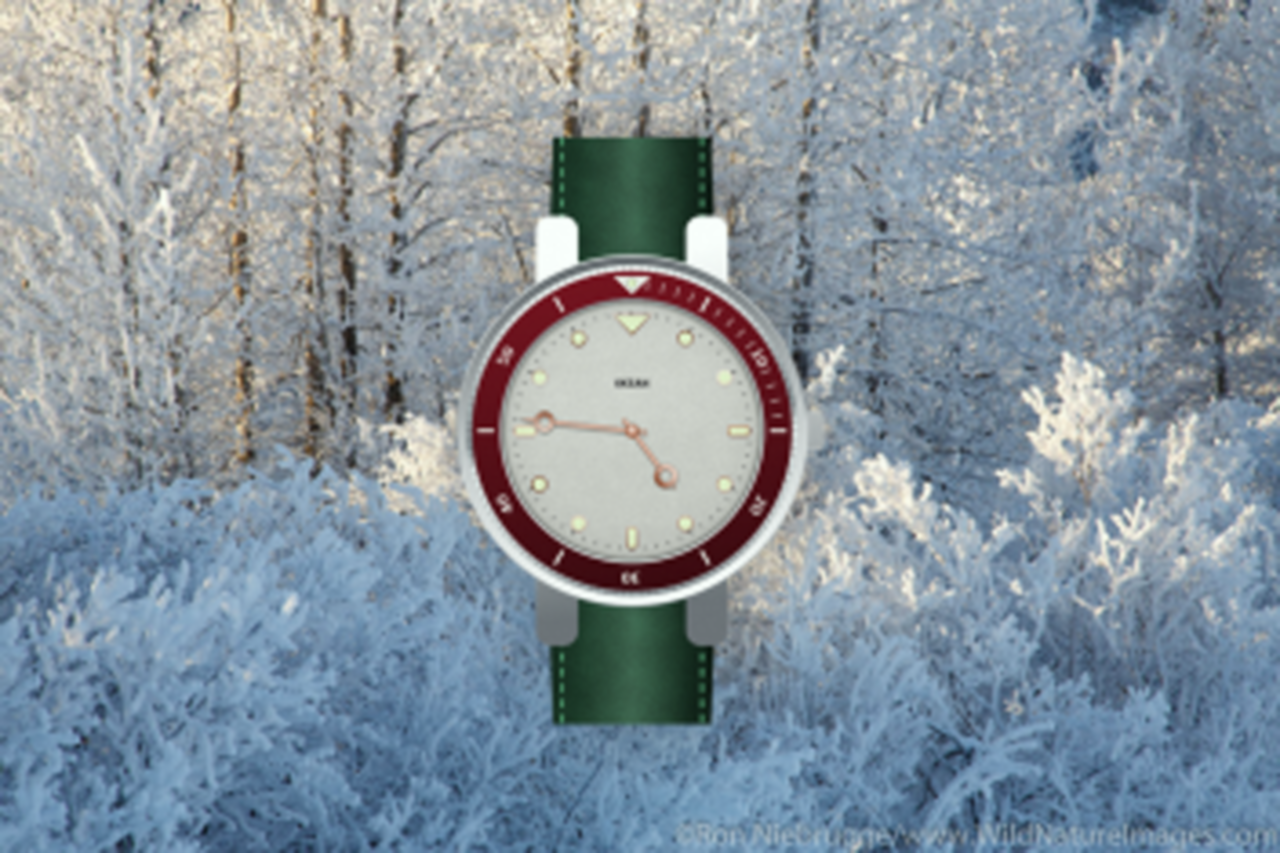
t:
4:46
